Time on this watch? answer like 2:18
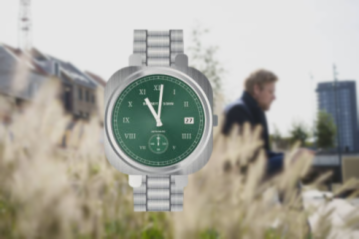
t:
11:01
